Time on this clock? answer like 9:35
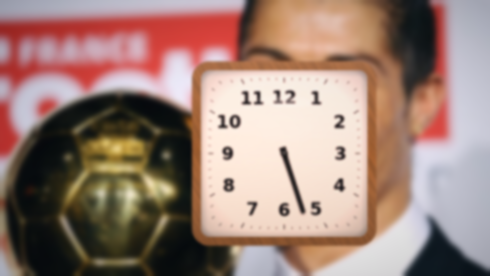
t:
5:27
